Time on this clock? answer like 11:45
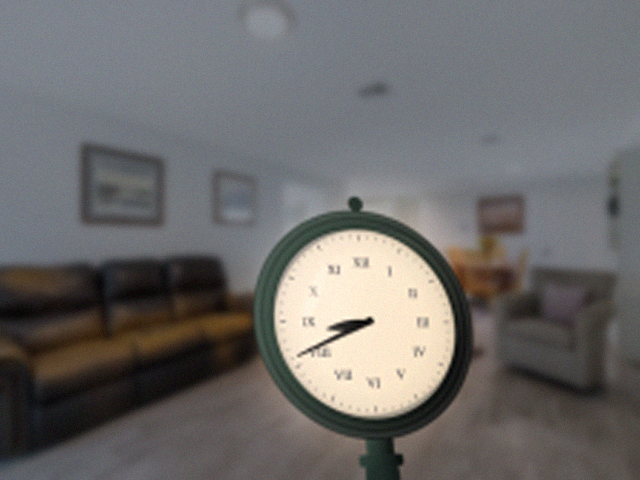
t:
8:41
